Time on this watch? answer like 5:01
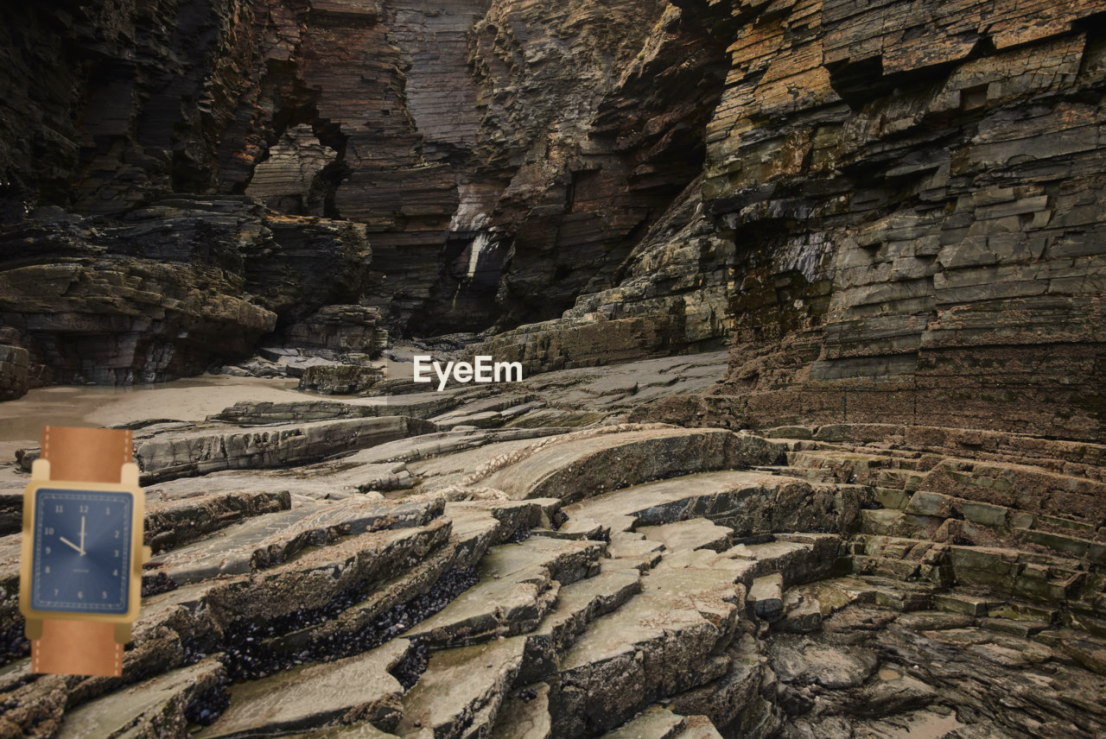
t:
10:00
